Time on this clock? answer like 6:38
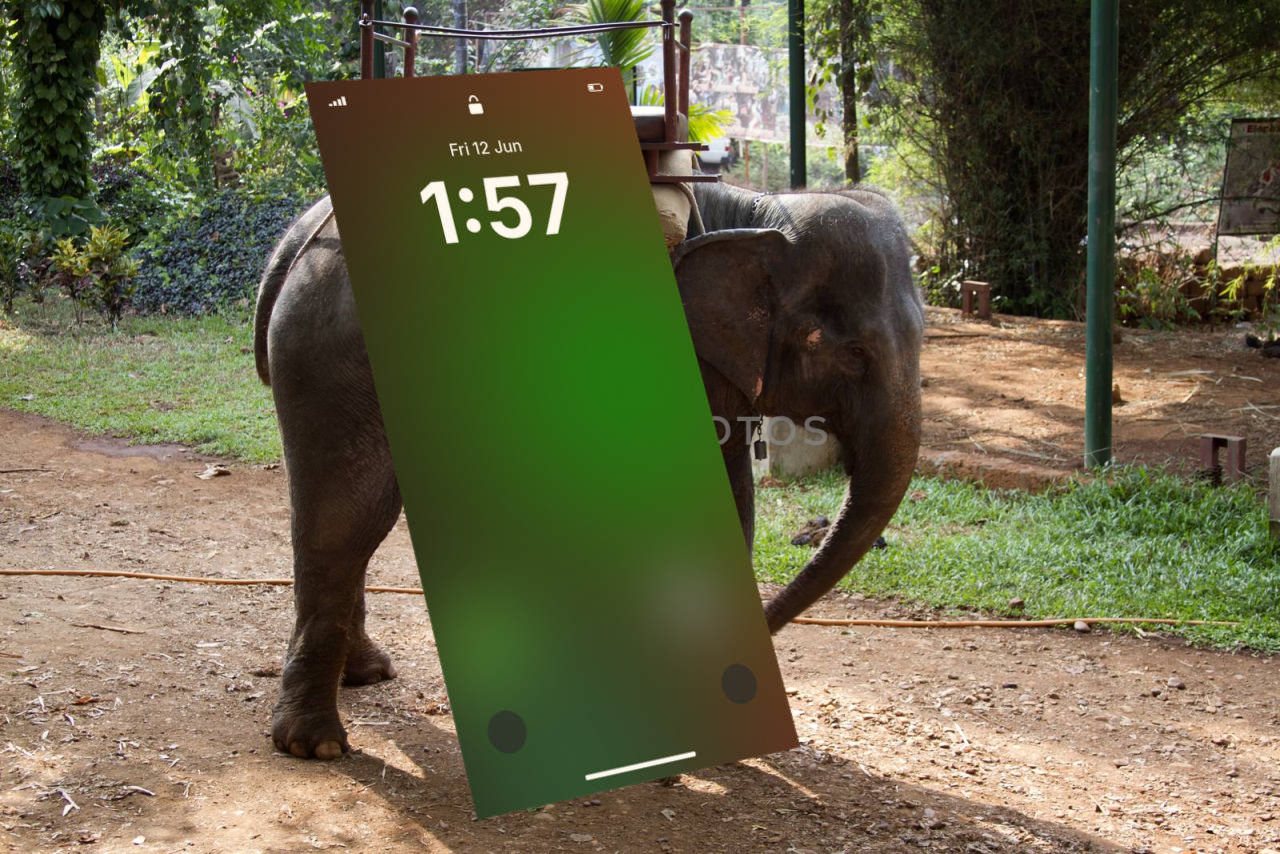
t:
1:57
